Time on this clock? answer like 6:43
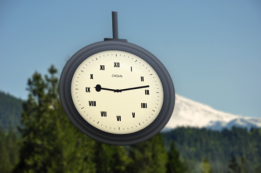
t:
9:13
